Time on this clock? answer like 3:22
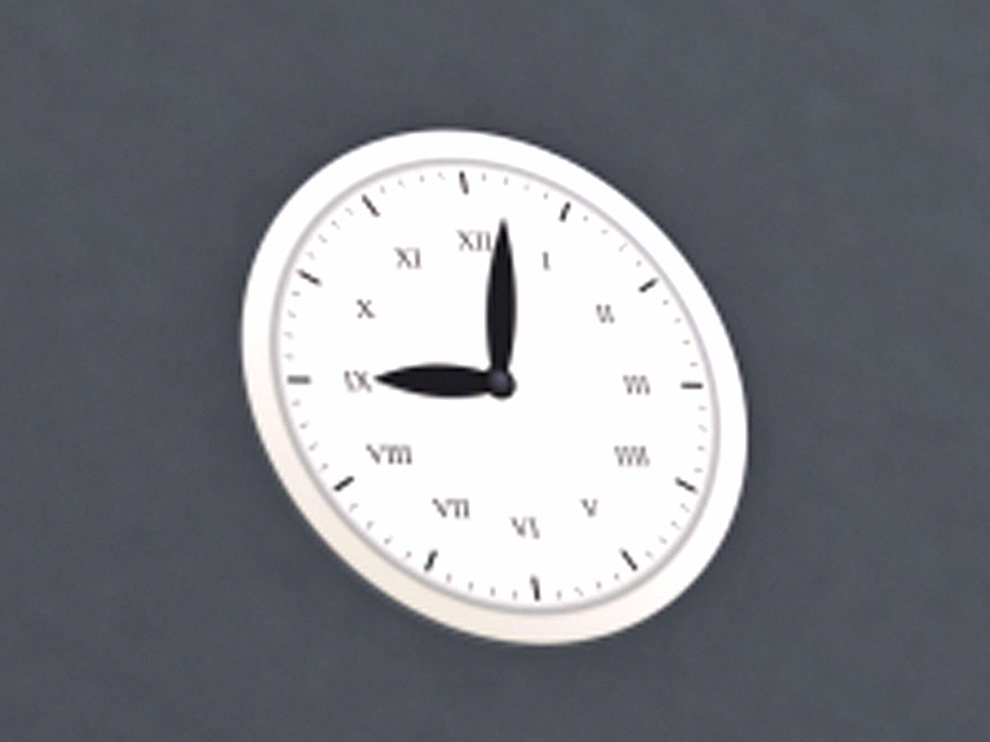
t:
9:02
